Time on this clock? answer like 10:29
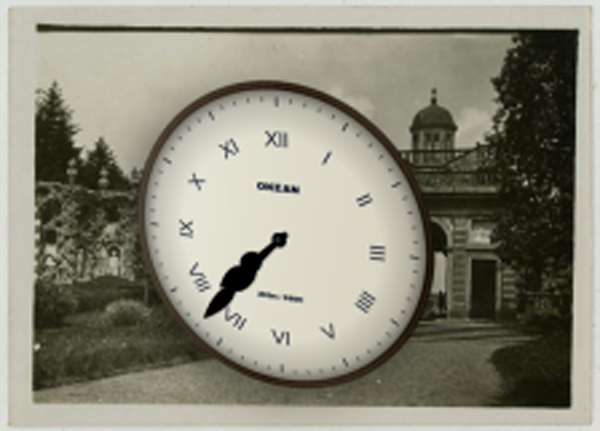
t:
7:37
